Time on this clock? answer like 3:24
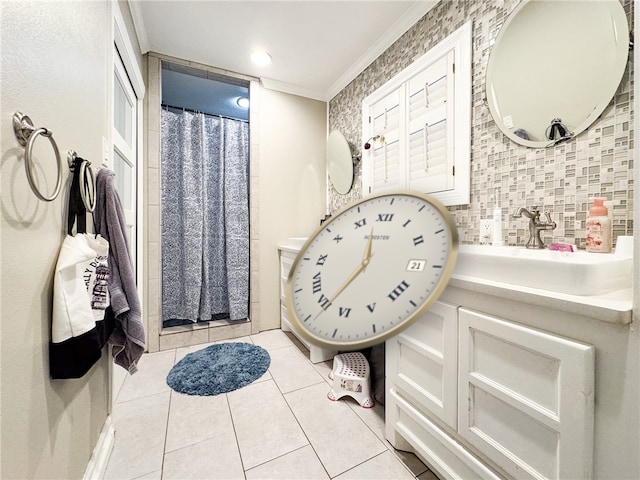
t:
11:34
